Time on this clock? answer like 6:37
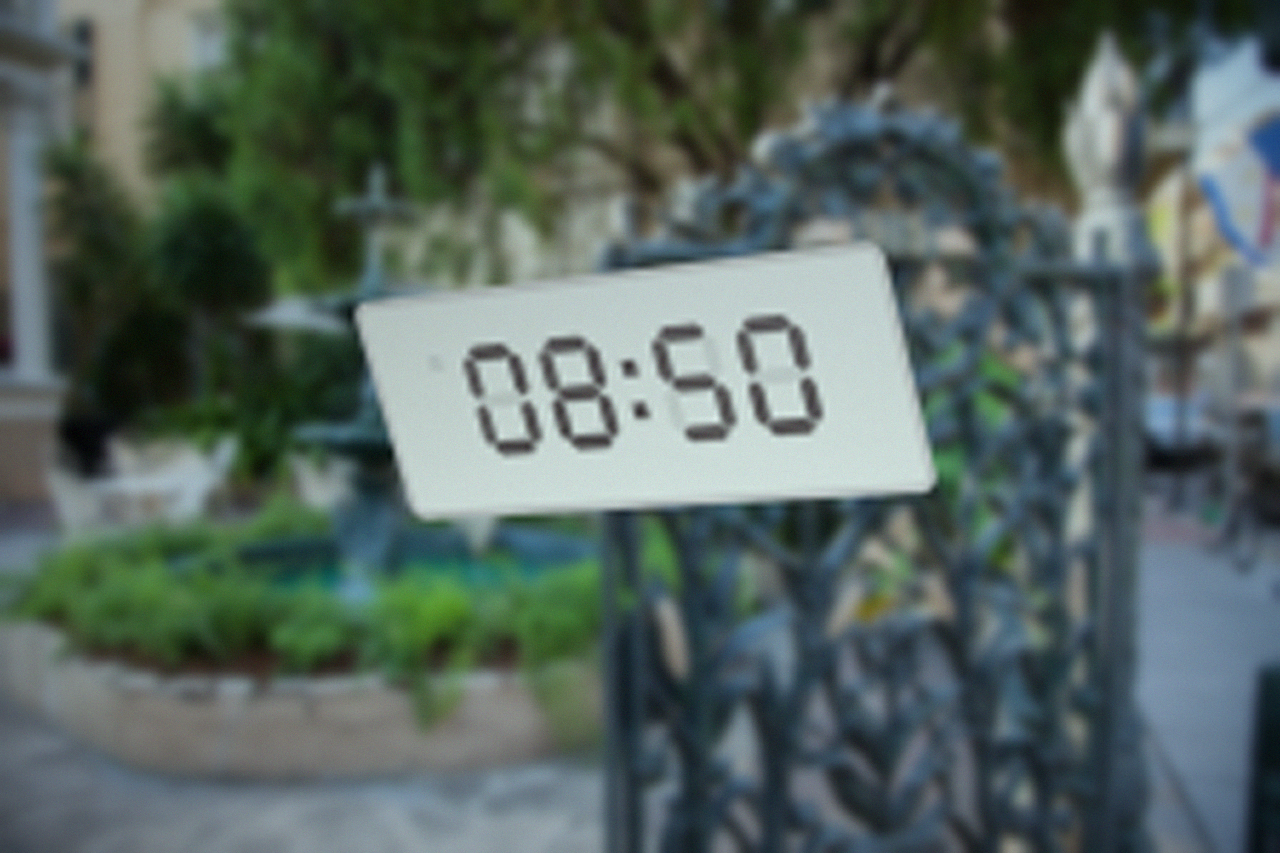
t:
8:50
